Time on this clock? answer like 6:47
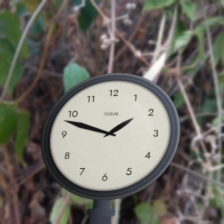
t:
1:48
